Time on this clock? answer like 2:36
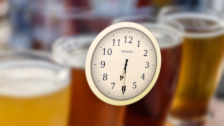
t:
6:30
